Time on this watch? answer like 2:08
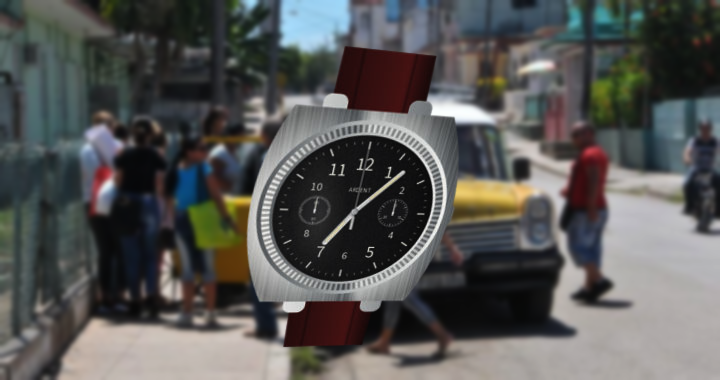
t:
7:07
